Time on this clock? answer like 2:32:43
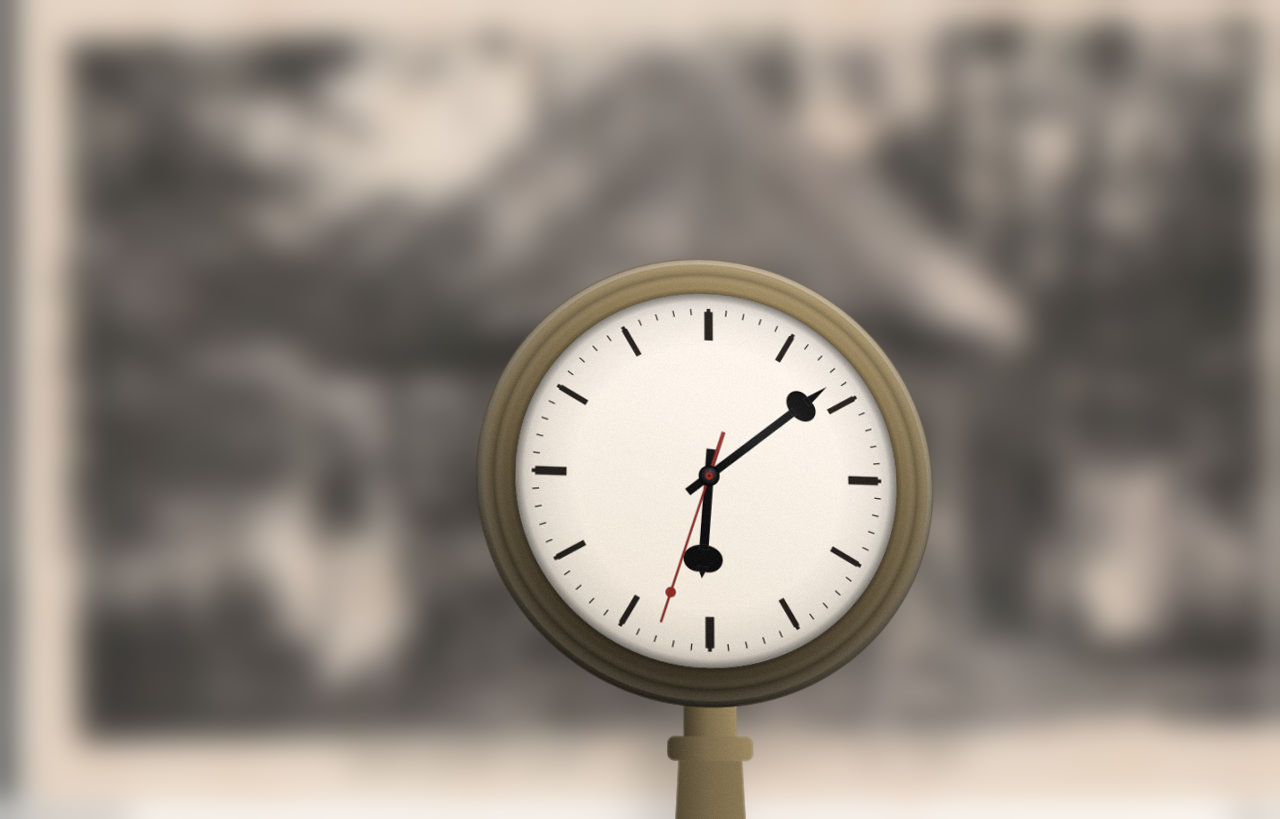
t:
6:08:33
